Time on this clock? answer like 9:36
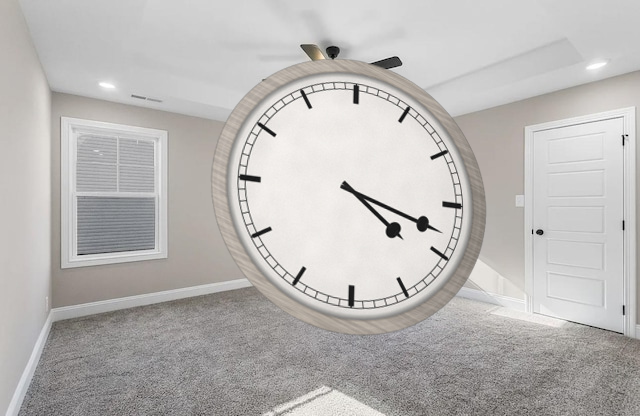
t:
4:18
